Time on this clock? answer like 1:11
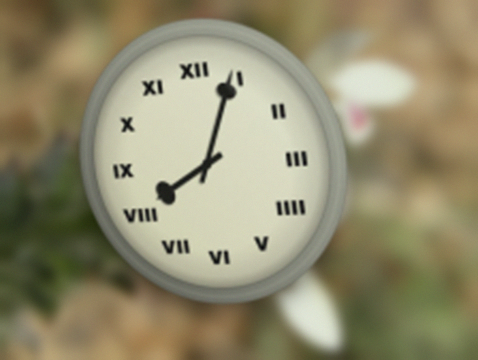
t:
8:04
